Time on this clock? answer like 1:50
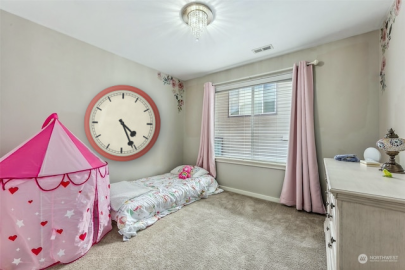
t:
4:26
